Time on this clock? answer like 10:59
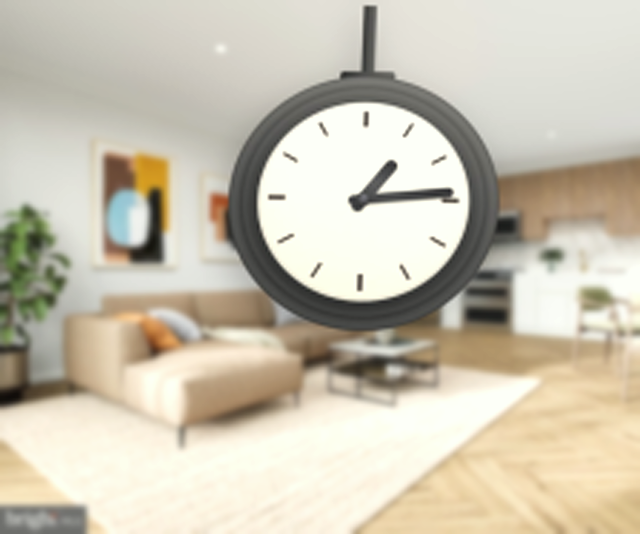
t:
1:14
